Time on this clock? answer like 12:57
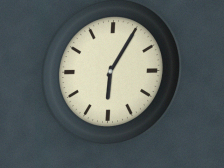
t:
6:05
